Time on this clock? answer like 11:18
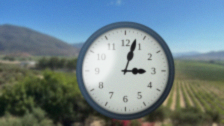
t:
3:03
